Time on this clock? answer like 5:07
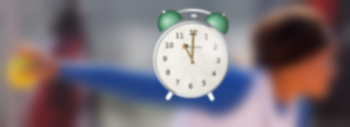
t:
11:00
